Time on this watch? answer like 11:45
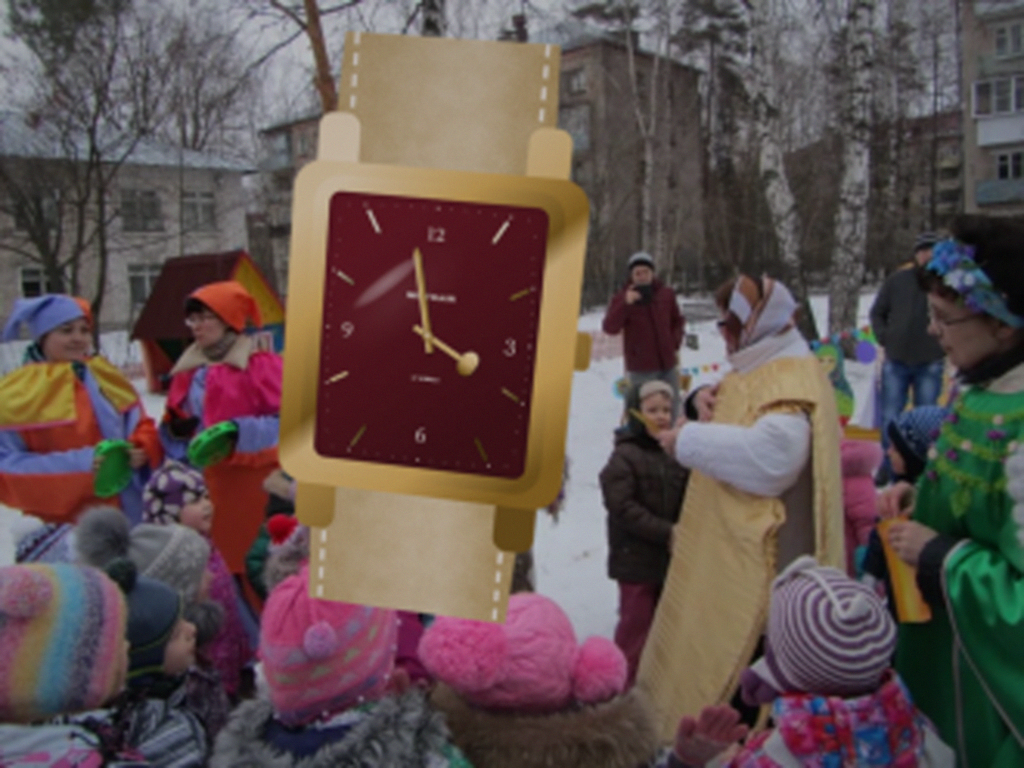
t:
3:58
